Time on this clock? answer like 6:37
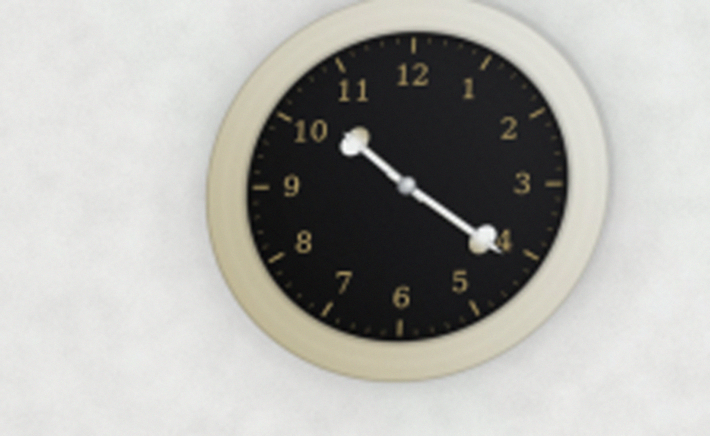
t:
10:21
